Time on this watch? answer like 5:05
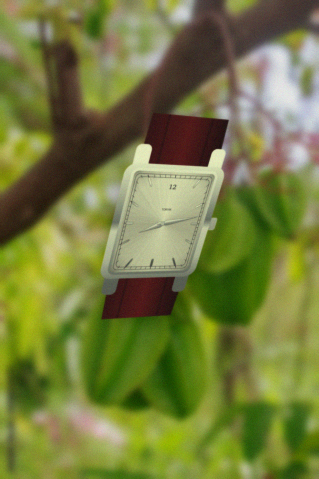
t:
8:13
